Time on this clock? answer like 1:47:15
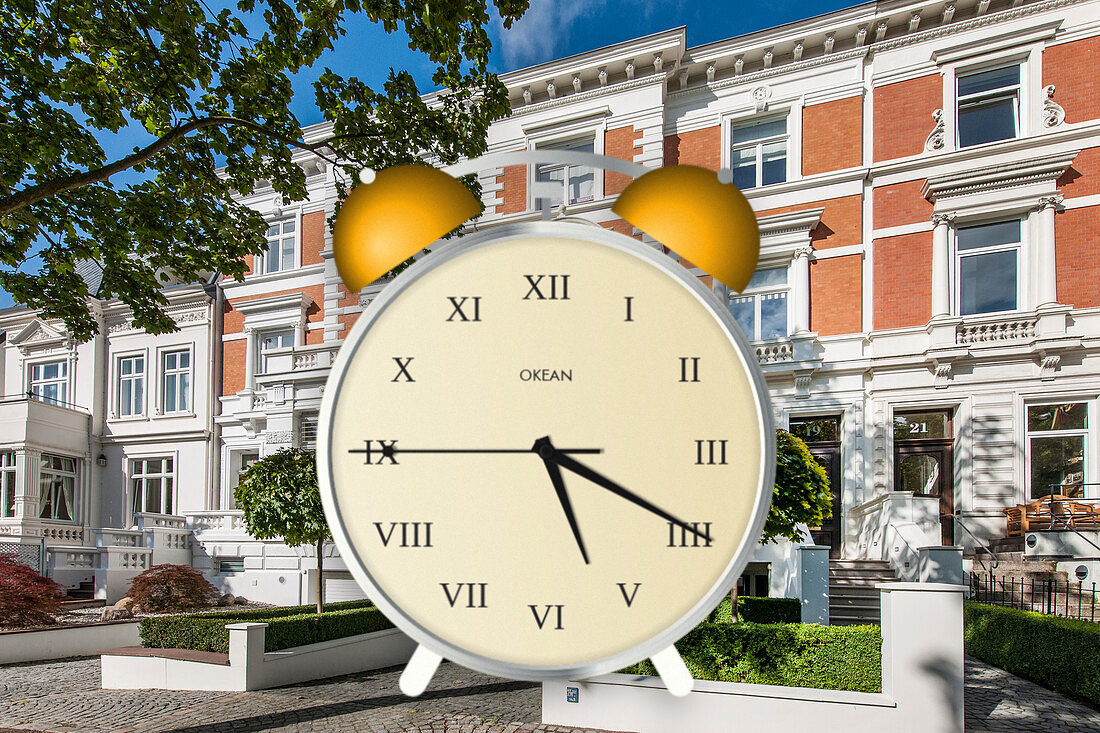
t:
5:19:45
